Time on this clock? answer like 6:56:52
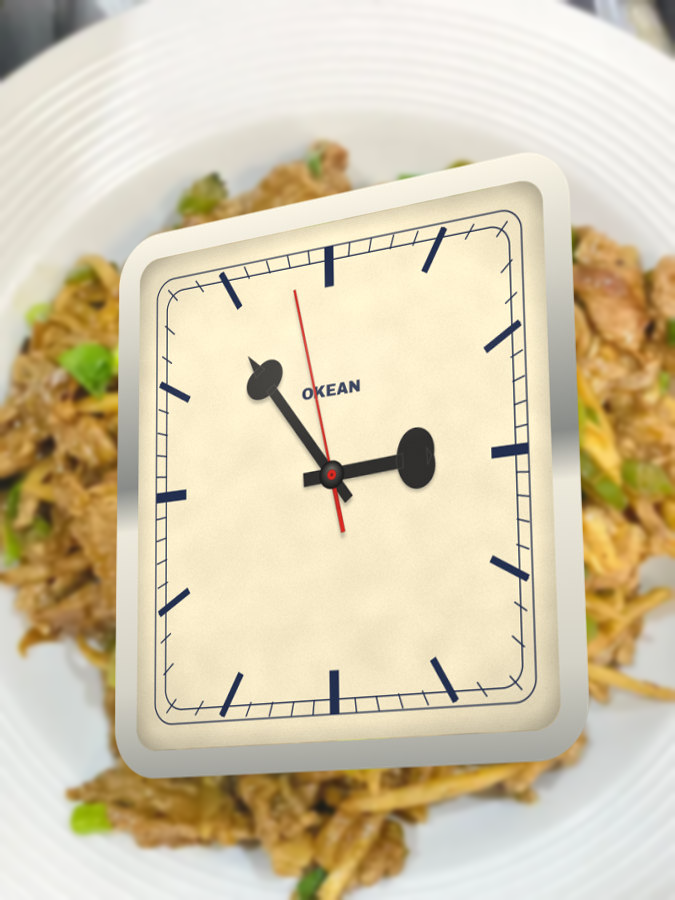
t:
2:53:58
